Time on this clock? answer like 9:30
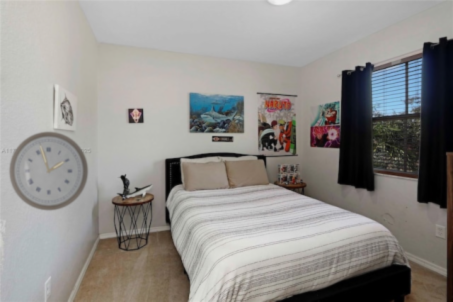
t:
1:57
